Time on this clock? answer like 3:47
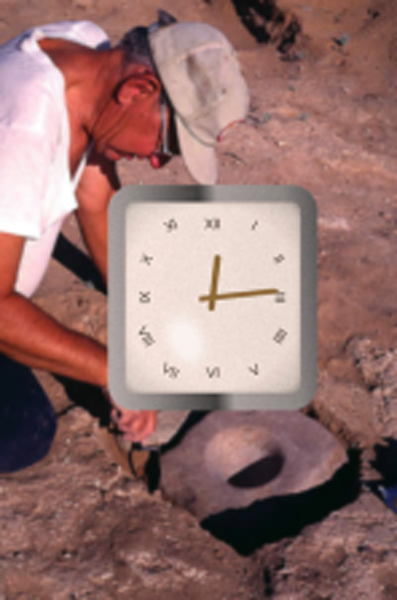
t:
12:14
